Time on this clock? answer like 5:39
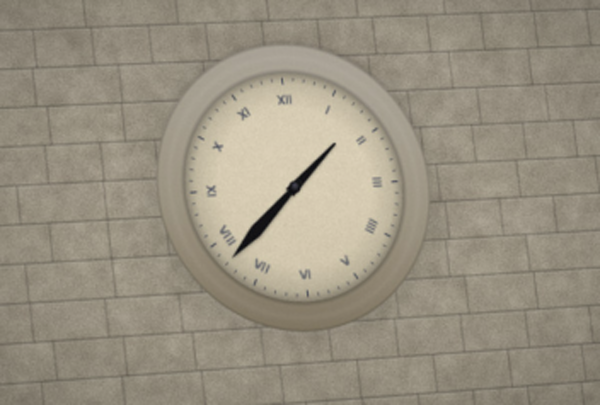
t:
1:38
